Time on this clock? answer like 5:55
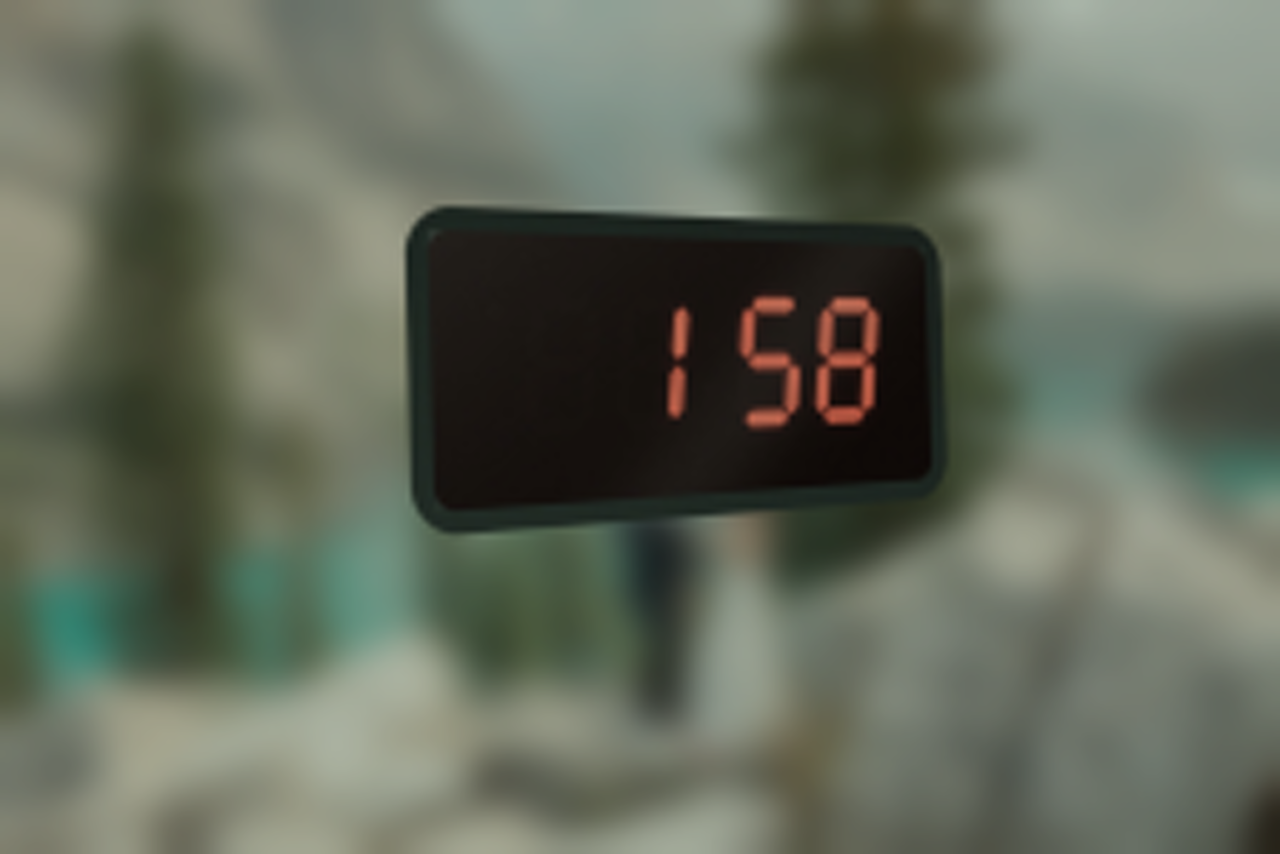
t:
1:58
